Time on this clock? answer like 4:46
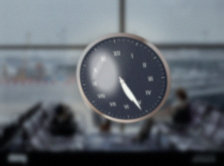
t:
5:26
